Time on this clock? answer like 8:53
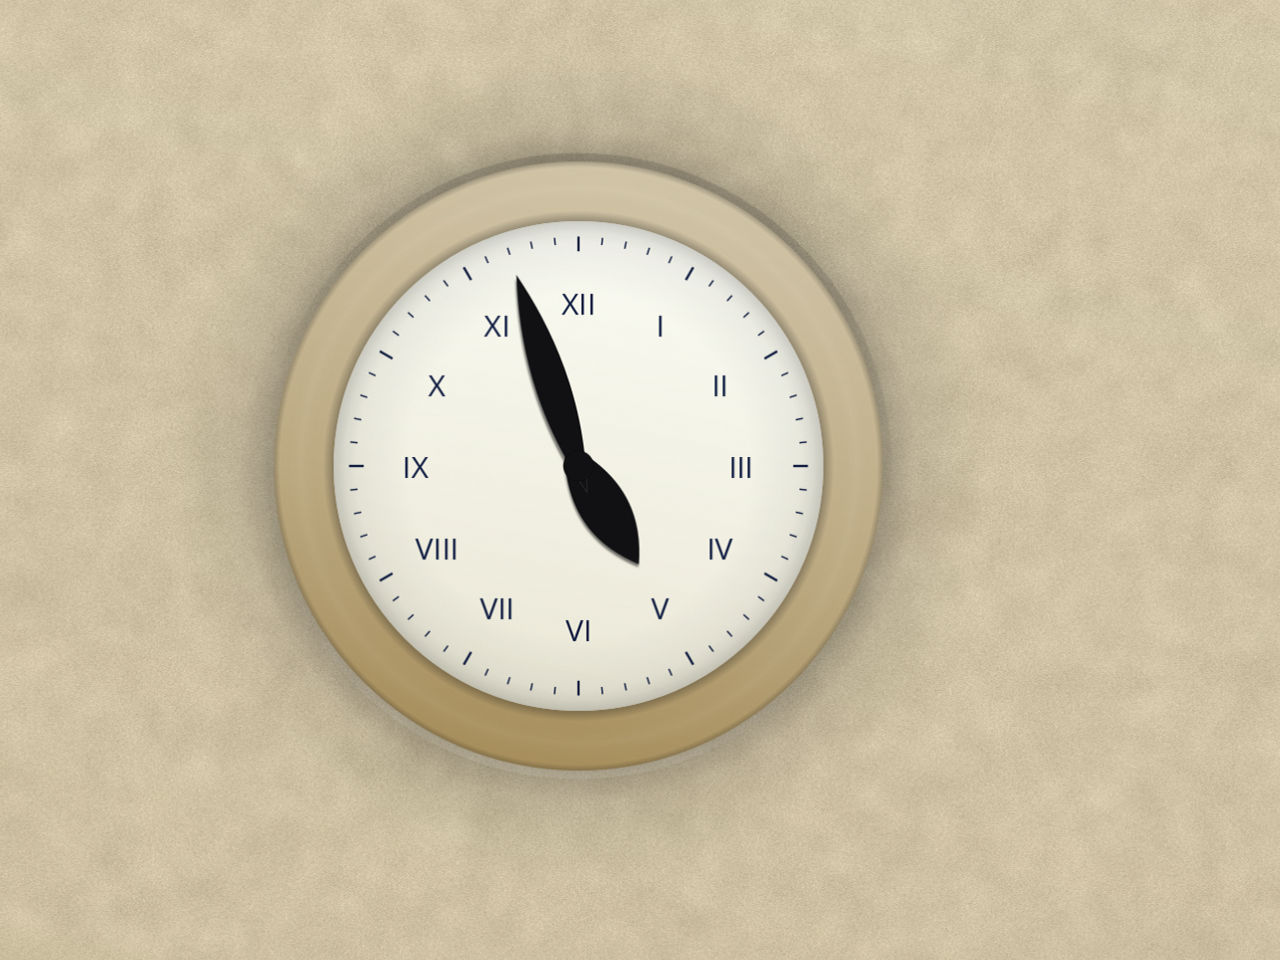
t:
4:57
